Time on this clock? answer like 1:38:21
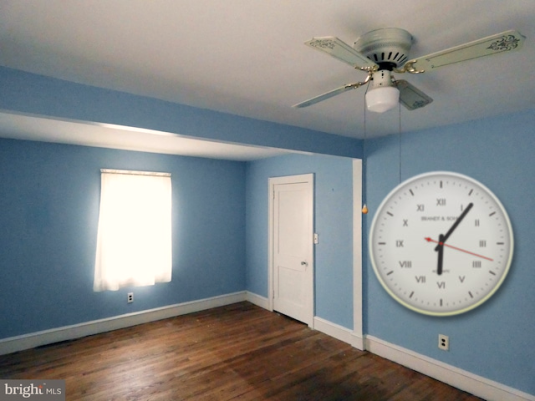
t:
6:06:18
